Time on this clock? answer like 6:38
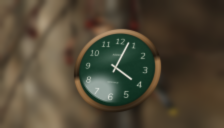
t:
4:03
